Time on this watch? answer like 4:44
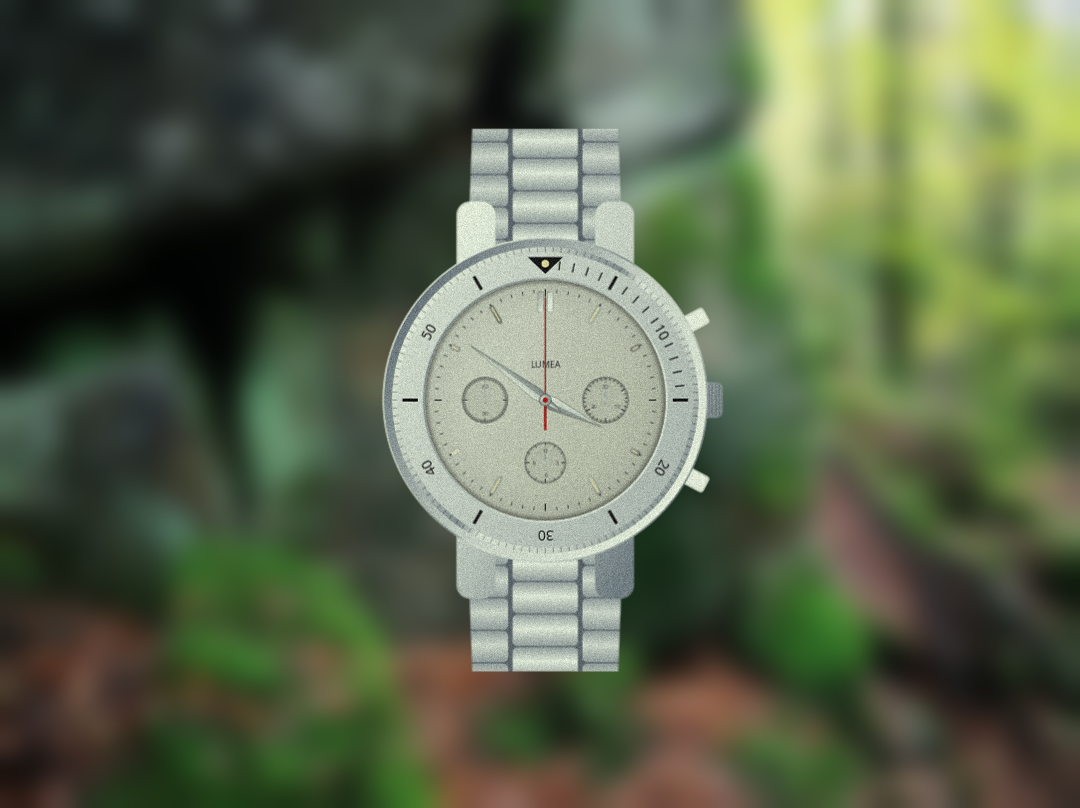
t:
3:51
